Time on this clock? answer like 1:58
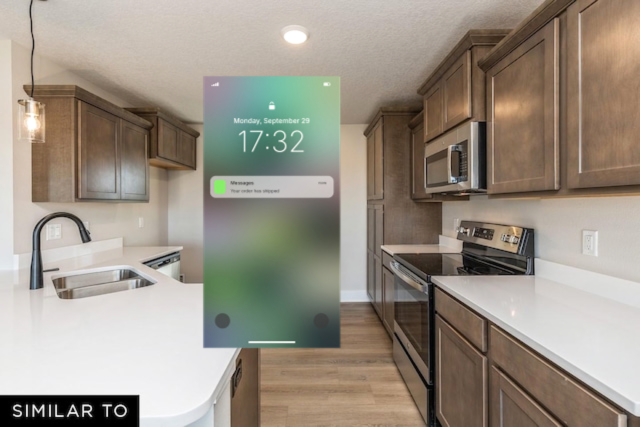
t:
17:32
